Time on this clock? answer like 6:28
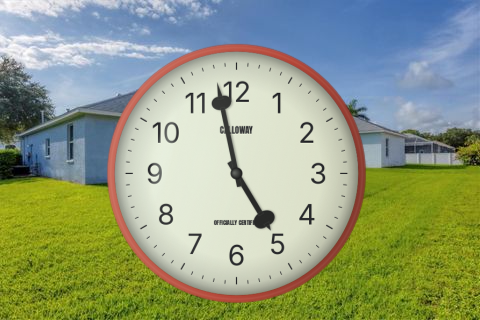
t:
4:58
